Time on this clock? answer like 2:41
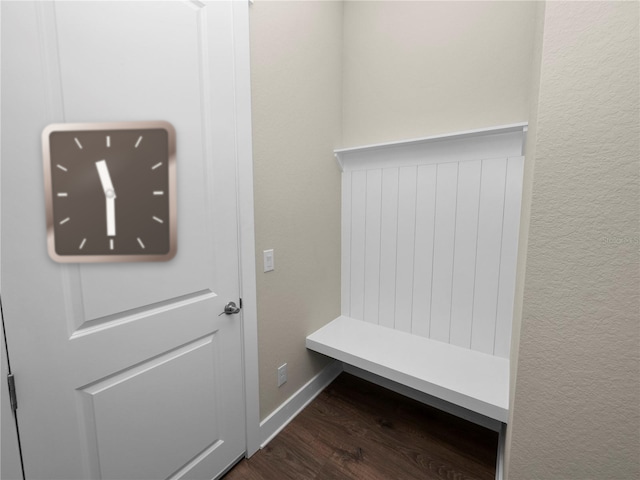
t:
11:30
